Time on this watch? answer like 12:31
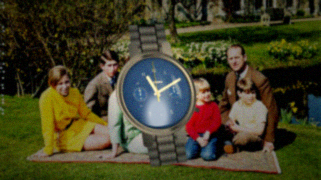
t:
11:11
